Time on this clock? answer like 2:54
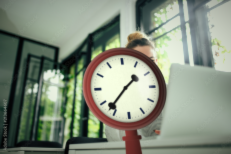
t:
1:37
